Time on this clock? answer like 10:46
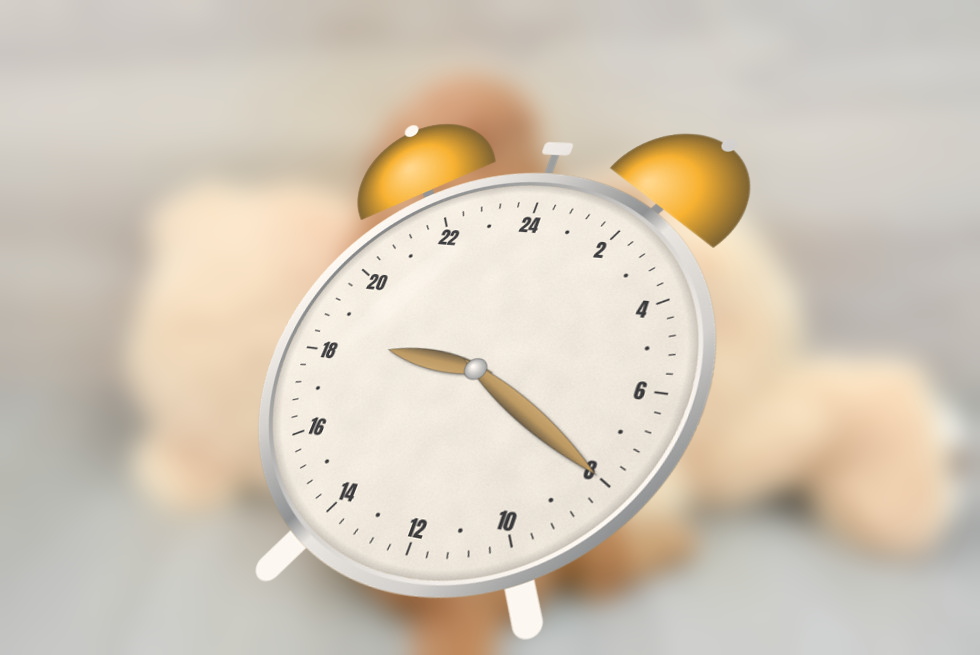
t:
18:20
